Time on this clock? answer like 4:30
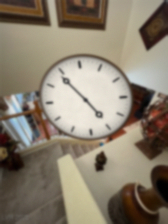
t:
4:54
